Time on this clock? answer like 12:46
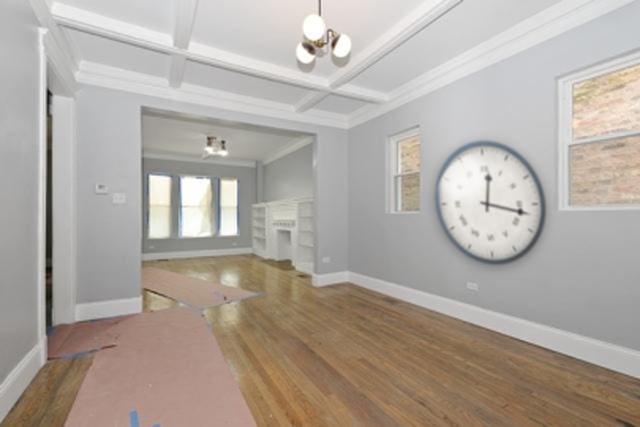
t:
12:17
